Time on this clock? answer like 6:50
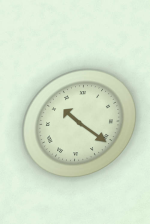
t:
10:21
